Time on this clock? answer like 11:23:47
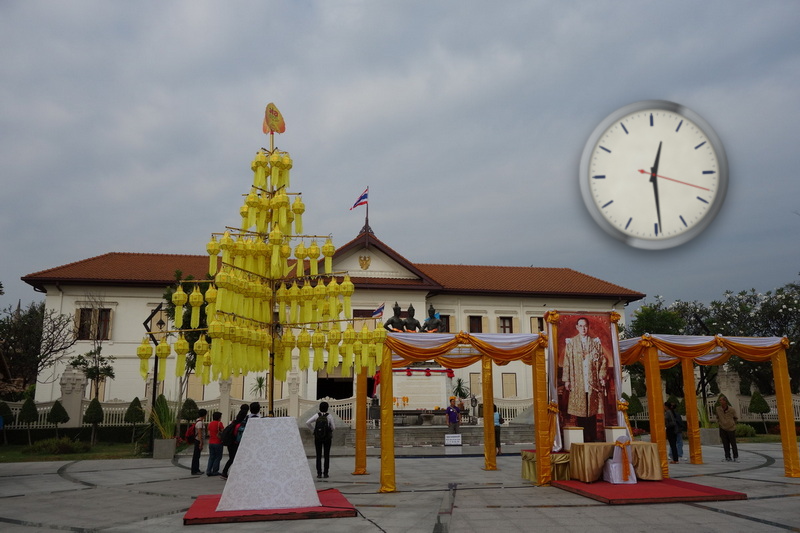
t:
12:29:18
